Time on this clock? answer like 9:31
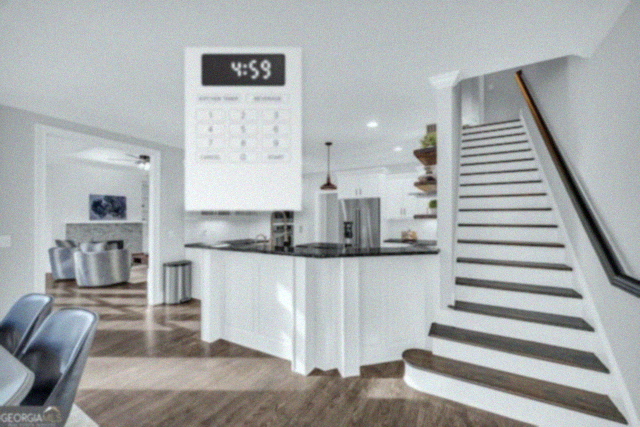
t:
4:59
